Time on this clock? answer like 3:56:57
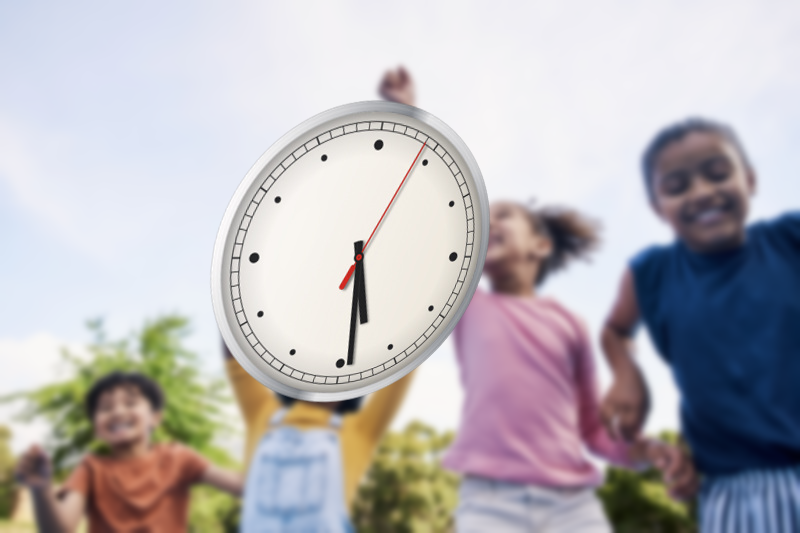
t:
5:29:04
